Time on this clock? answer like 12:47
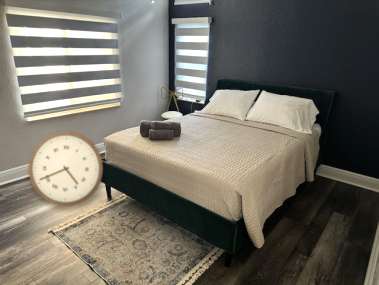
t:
4:41
